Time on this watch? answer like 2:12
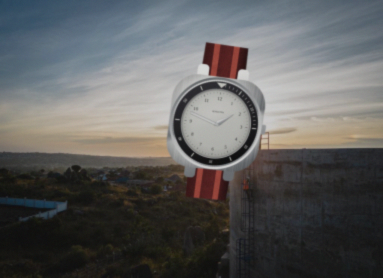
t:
1:48
